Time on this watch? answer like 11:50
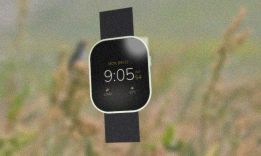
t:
9:05
